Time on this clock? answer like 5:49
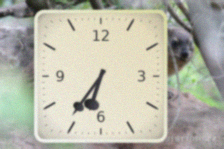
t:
6:36
